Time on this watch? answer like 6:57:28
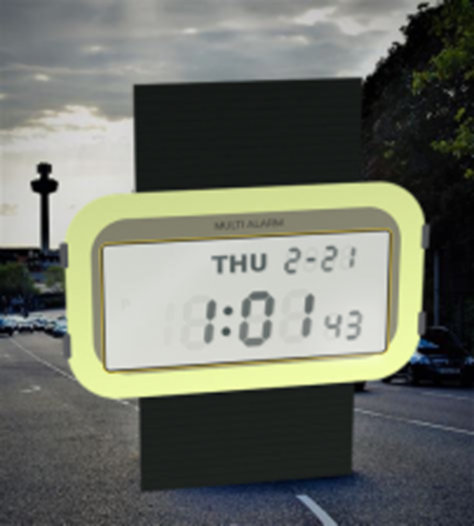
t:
1:01:43
